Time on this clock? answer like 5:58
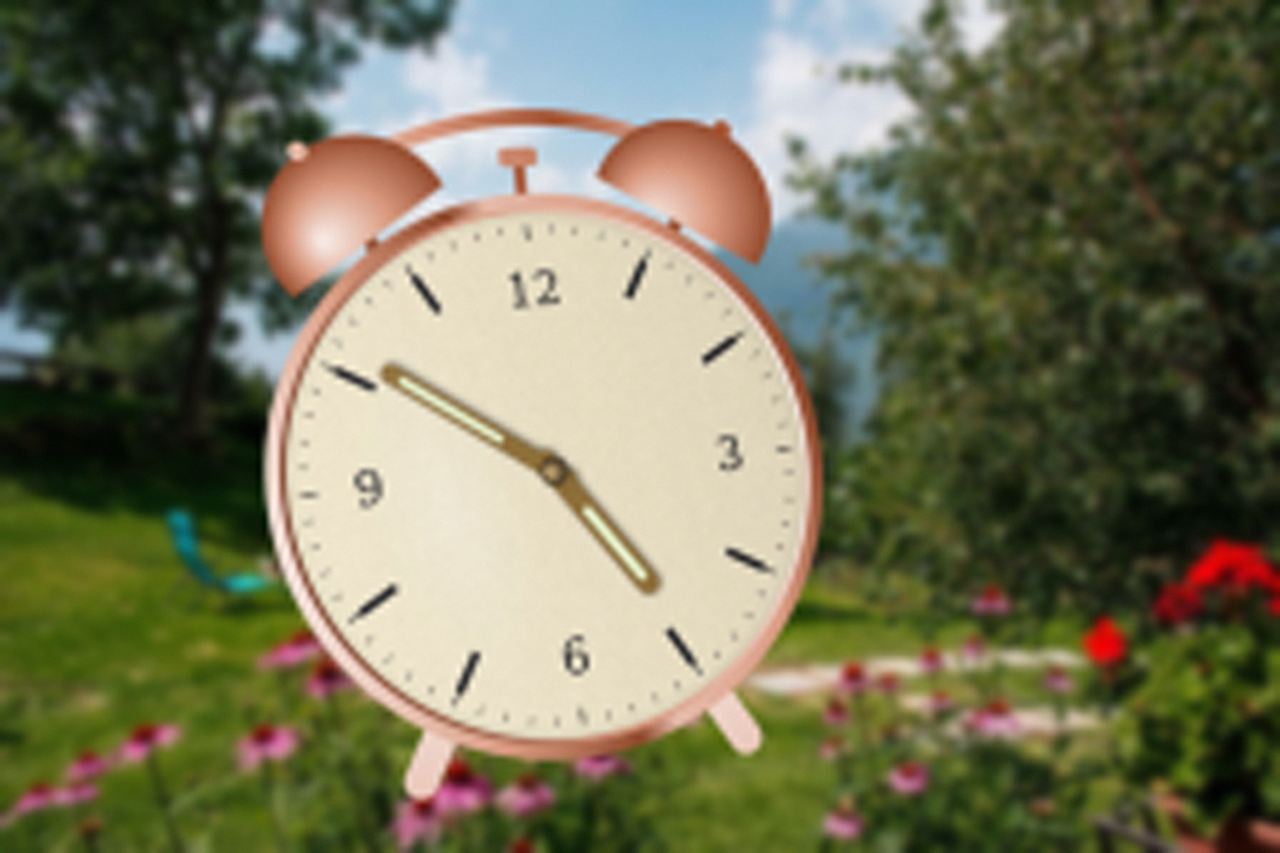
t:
4:51
